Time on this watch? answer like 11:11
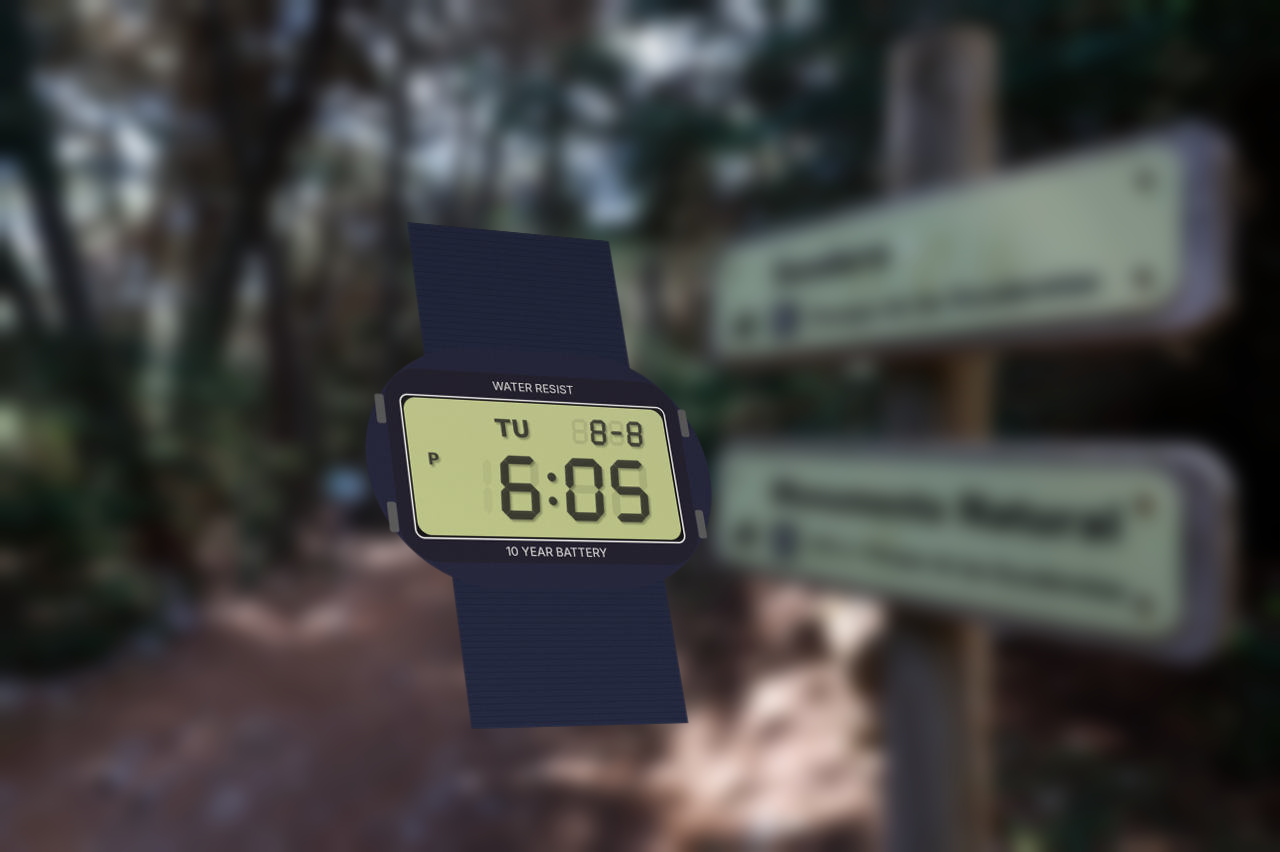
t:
6:05
